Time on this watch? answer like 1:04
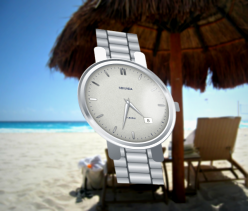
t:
4:33
